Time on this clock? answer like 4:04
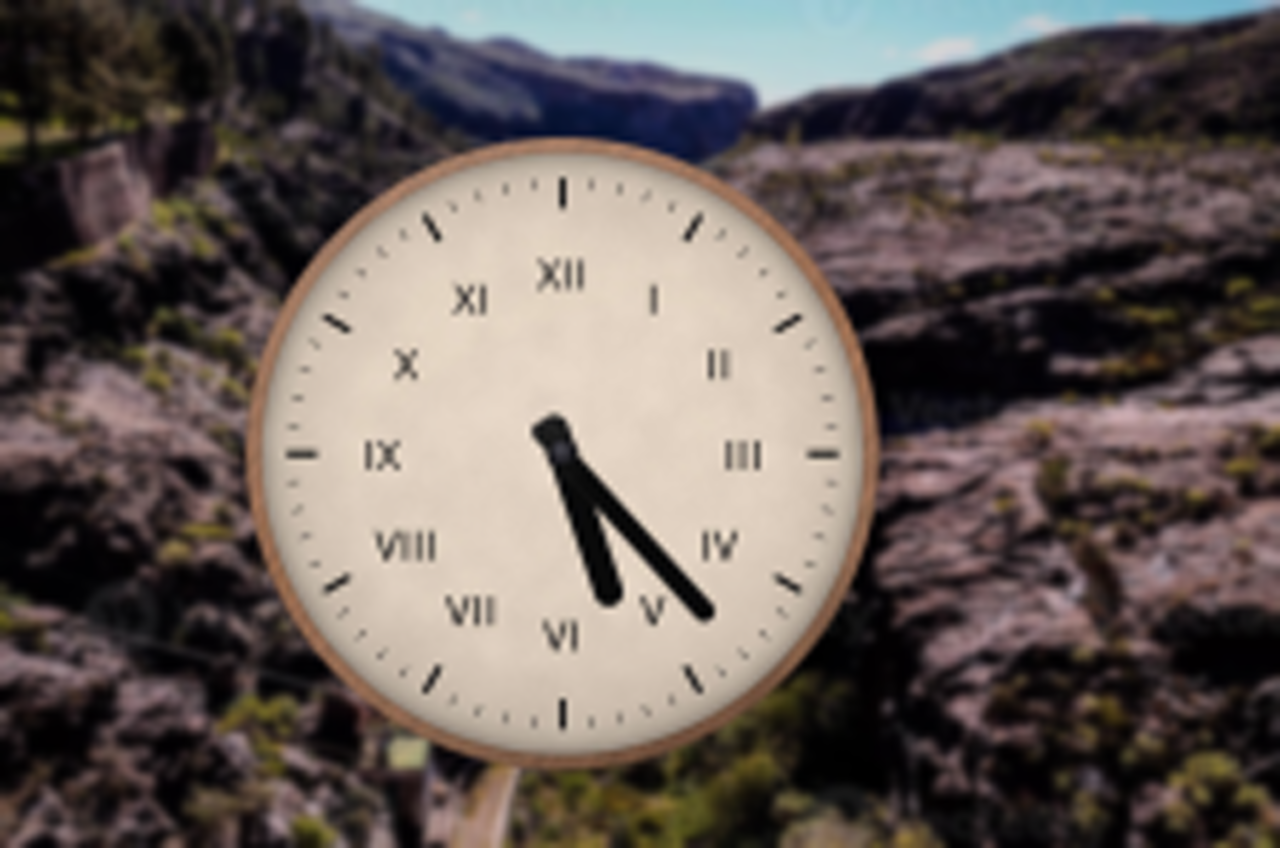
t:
5:23
